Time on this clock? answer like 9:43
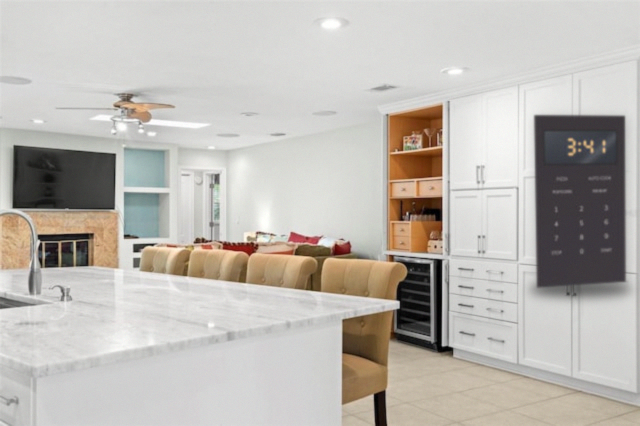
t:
3:41
